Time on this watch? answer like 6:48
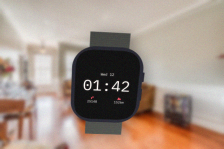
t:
1:42
